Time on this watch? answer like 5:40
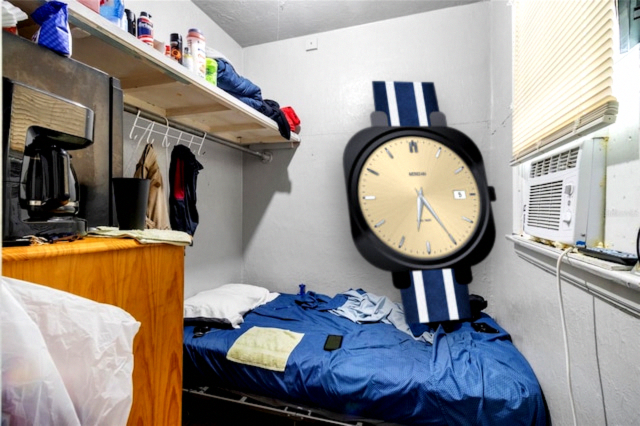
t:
6:25
